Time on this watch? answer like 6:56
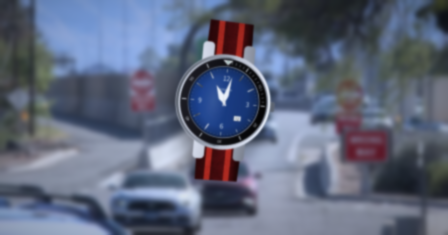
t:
11:02
